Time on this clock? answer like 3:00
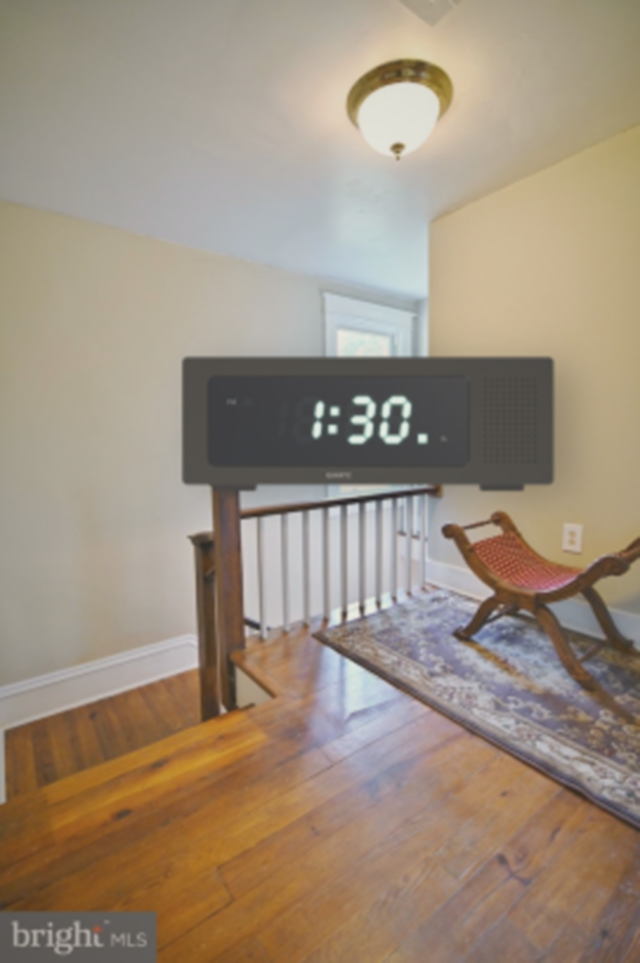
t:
1:30
